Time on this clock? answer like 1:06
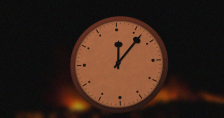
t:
12:07
